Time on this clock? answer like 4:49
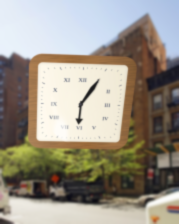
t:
6:05
